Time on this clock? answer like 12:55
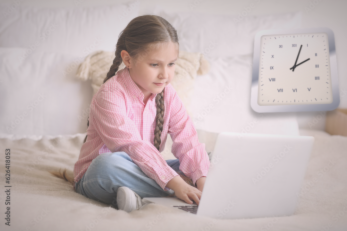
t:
2:03
